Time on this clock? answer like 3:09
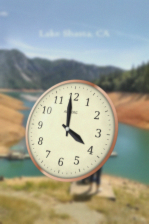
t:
3:59
